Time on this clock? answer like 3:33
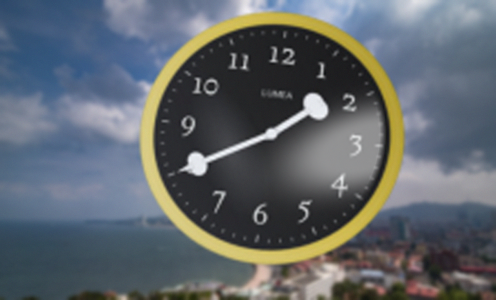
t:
1:40
